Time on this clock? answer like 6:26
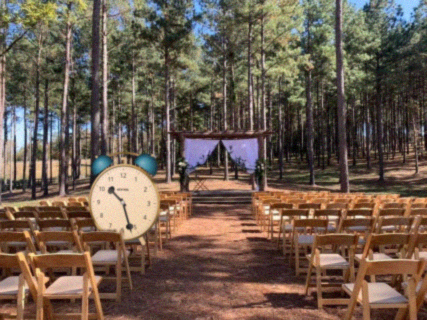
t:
10:27
